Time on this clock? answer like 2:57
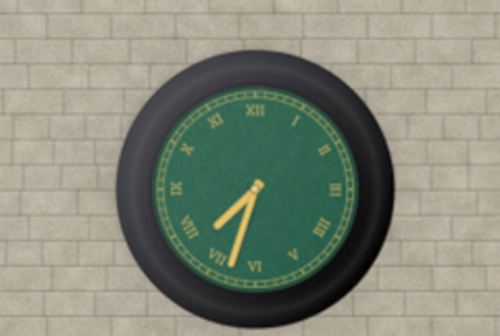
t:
7:33
